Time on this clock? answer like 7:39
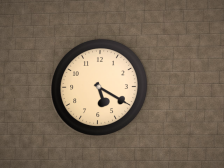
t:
5:20
